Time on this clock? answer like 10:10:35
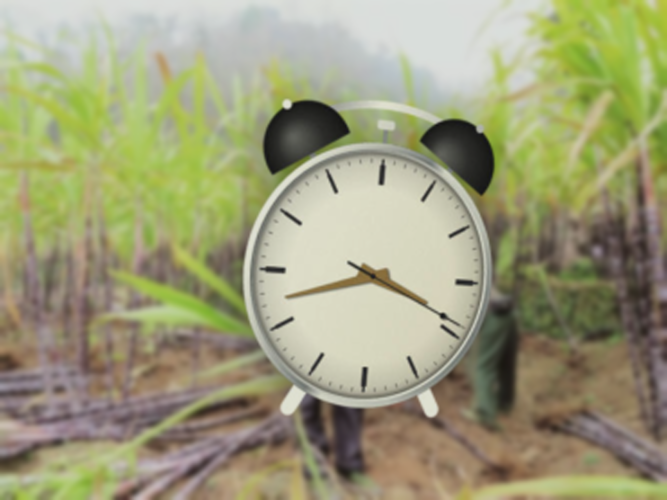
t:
3:42:19
